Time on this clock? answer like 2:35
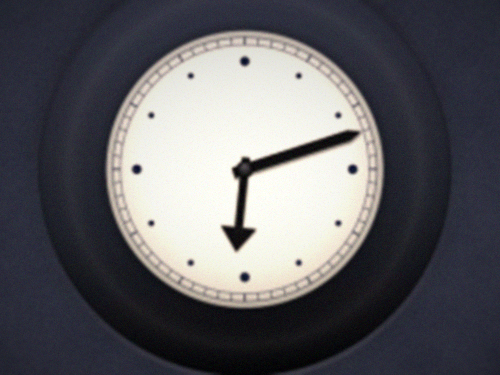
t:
6:12
